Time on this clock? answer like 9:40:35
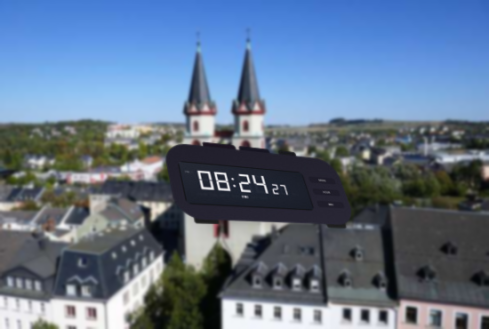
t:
8:24:27
